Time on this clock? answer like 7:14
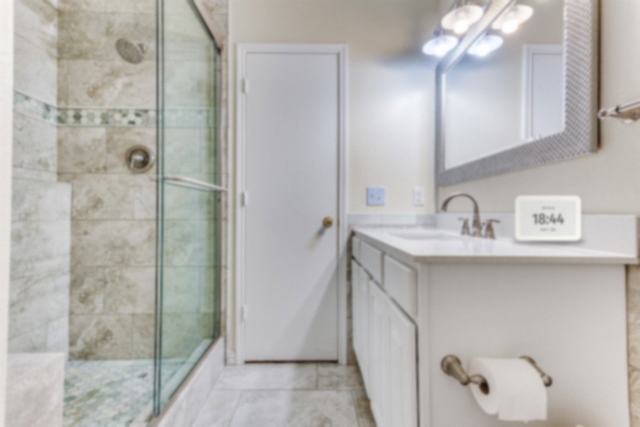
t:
18:44
